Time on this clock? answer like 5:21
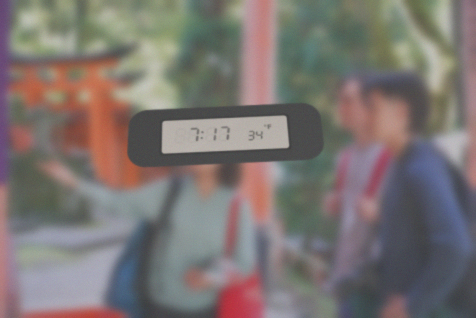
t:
7:17
